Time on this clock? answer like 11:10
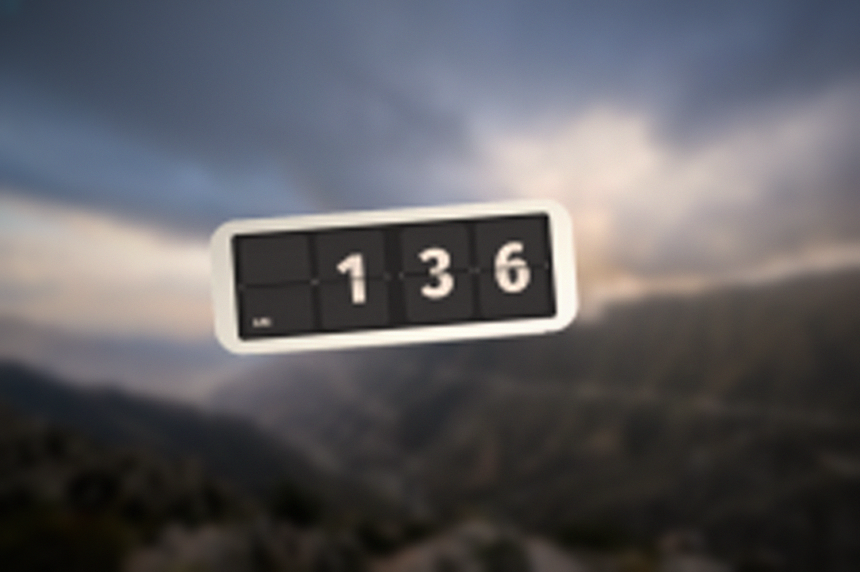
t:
1:36
